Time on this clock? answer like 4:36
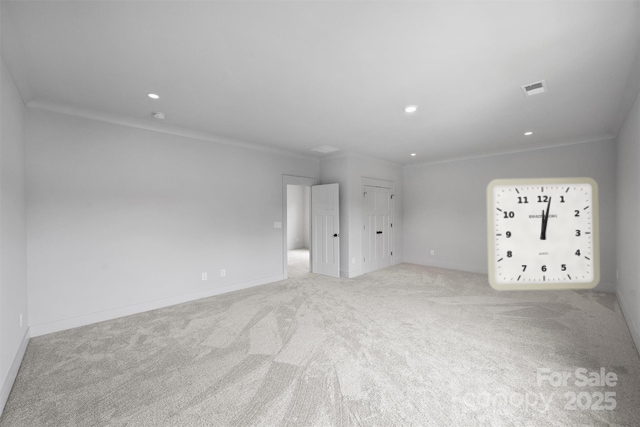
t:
12:02
